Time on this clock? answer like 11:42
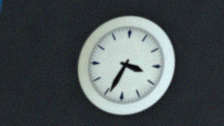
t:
3:34
